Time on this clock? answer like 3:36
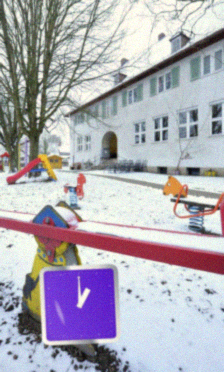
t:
1:00
